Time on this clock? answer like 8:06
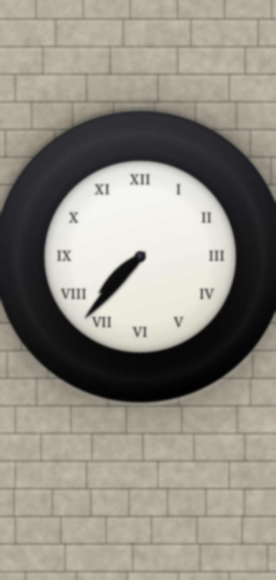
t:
7:37
